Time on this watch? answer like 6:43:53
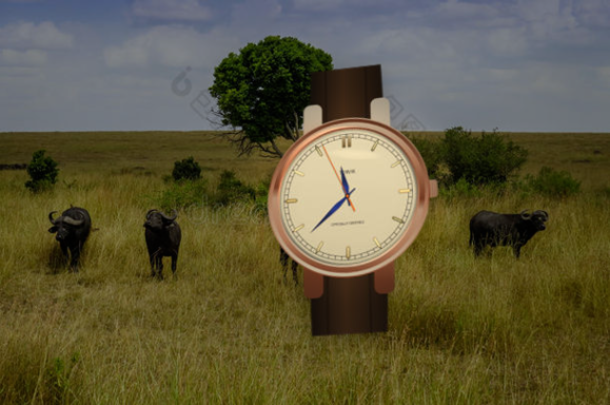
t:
11:37:56
